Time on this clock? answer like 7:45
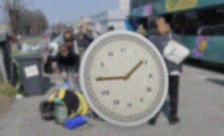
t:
1:45
